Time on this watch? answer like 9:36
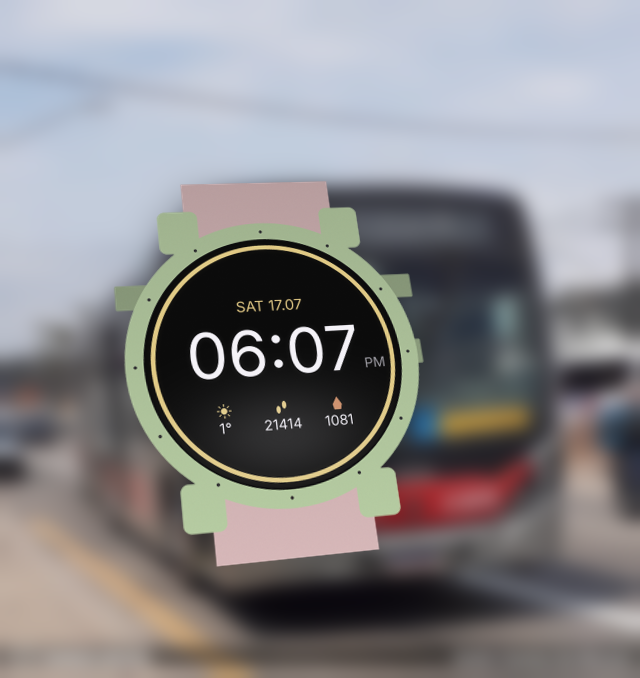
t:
6:07
